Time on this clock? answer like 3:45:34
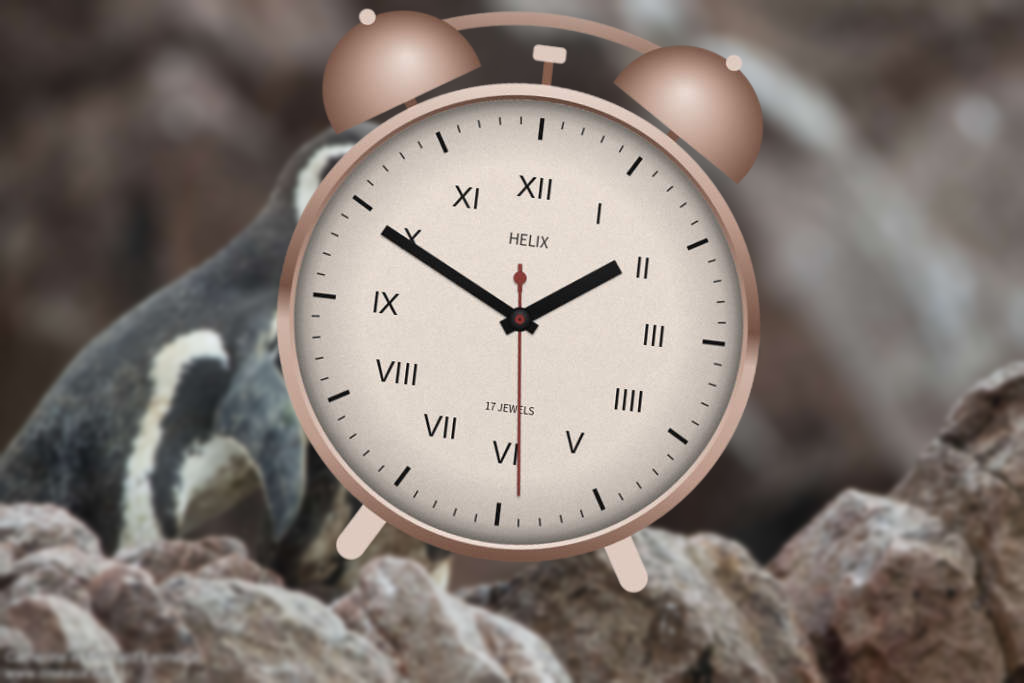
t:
1:49:29
